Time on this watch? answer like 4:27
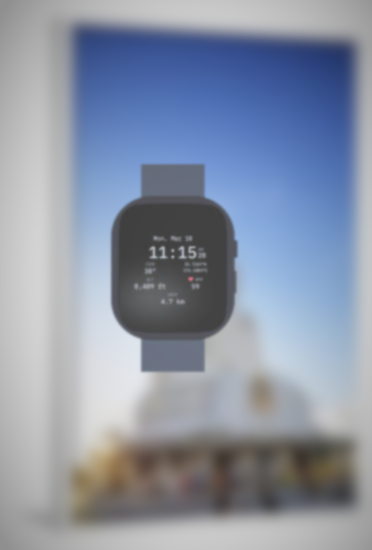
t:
11:15
